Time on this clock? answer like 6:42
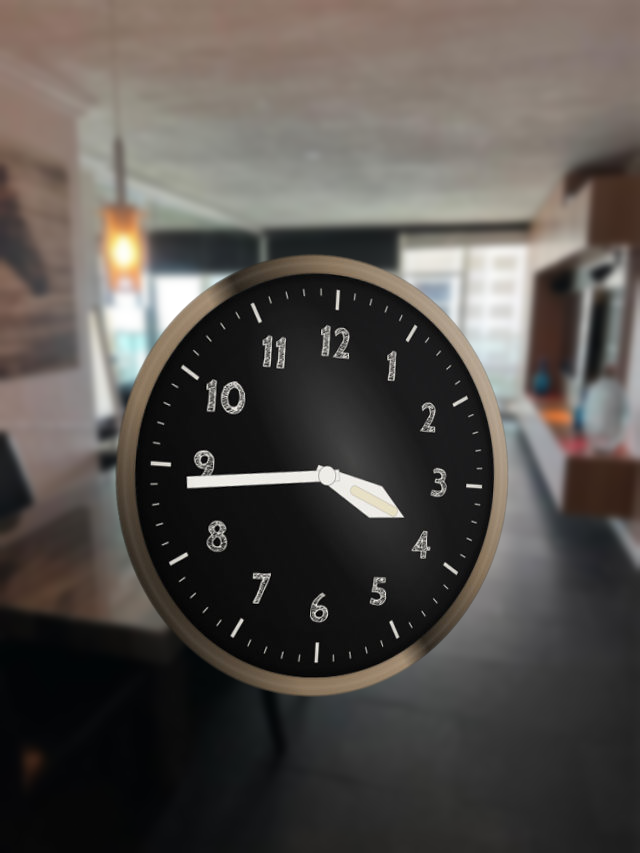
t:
3:44
